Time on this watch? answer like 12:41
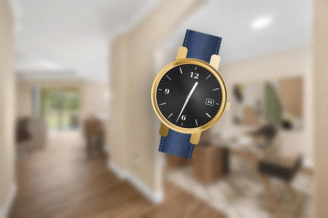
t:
12:32
